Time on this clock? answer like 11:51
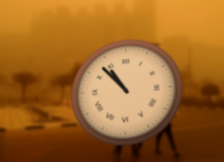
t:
10:53
